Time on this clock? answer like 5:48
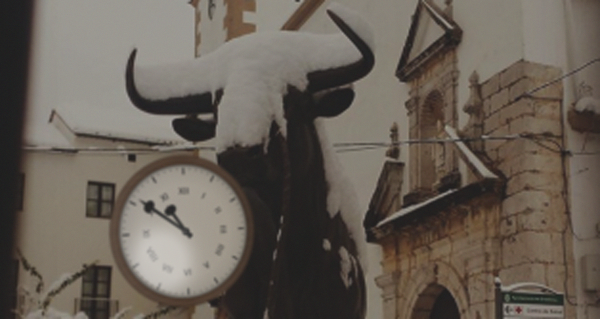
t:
10:51
